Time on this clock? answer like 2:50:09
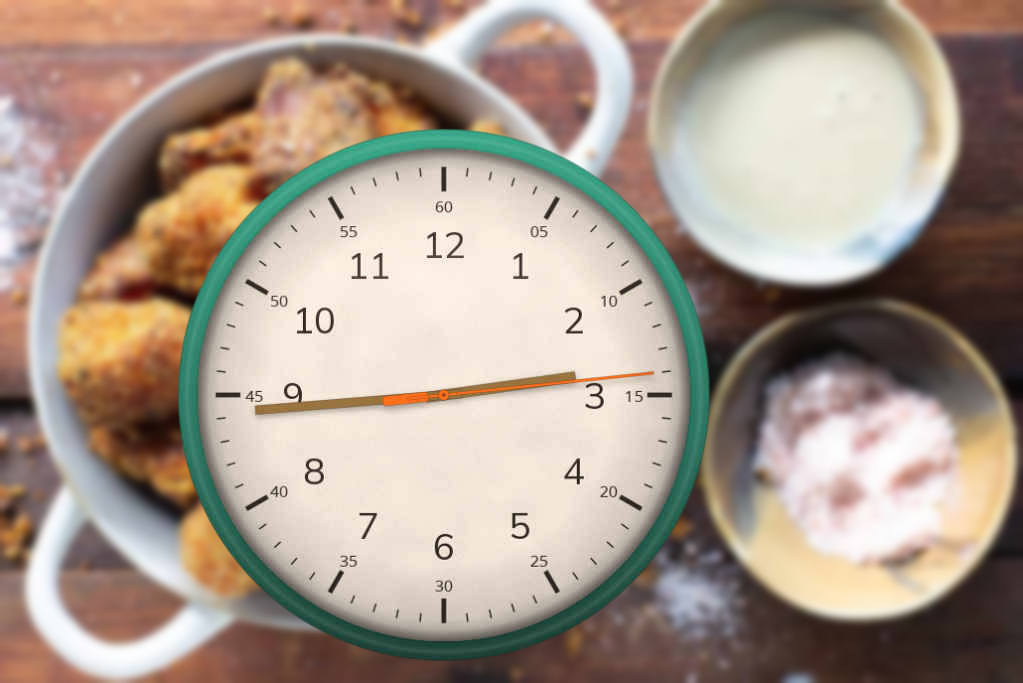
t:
2:44:14
